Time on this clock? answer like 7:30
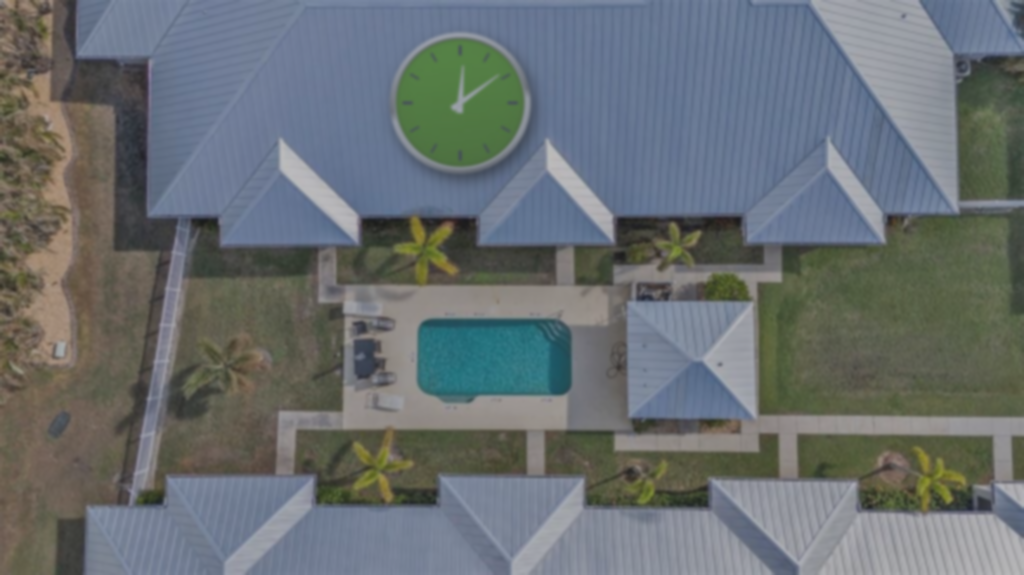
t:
12:09
